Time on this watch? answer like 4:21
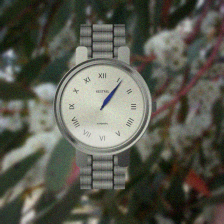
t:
1:06
